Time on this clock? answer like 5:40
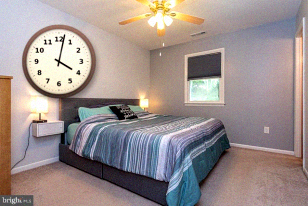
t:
4:02
